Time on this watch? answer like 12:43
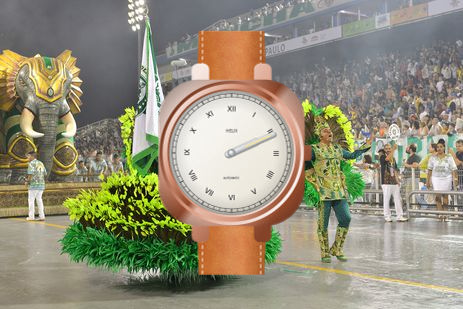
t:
2:11
